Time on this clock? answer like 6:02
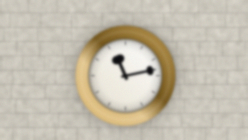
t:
11:13
